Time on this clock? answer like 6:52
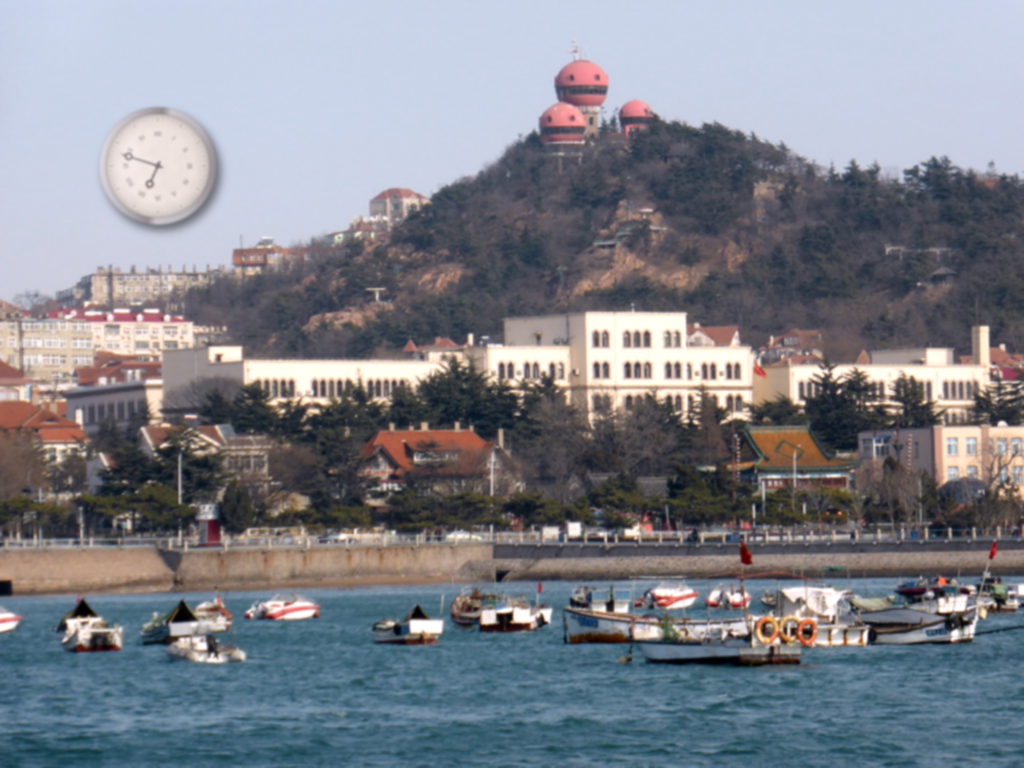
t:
6:48
